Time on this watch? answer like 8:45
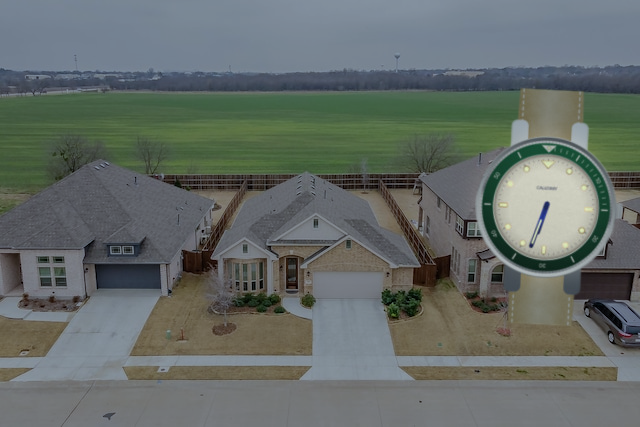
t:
6:33
